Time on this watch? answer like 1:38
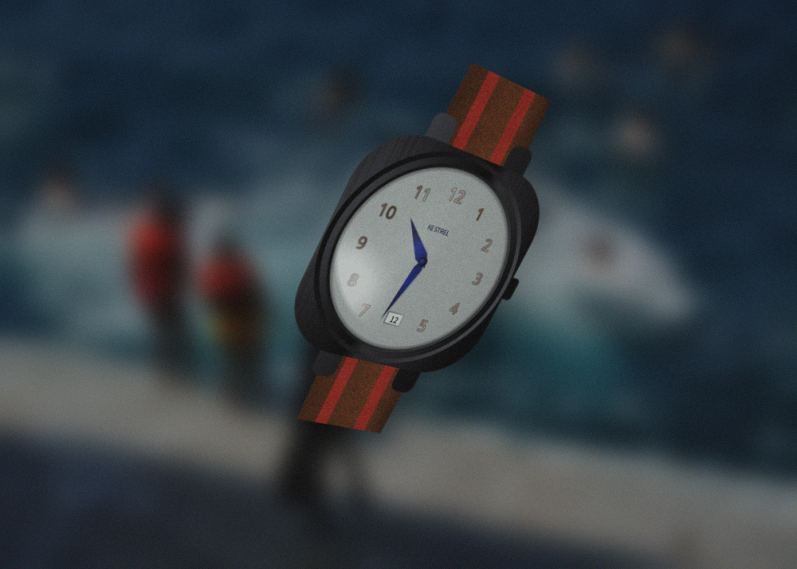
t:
10:32
